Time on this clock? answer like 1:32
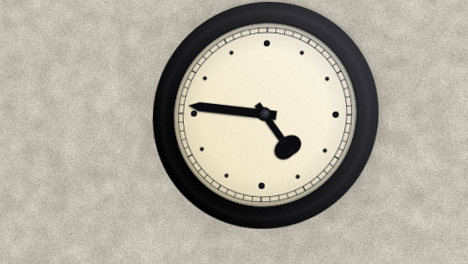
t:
4:46
